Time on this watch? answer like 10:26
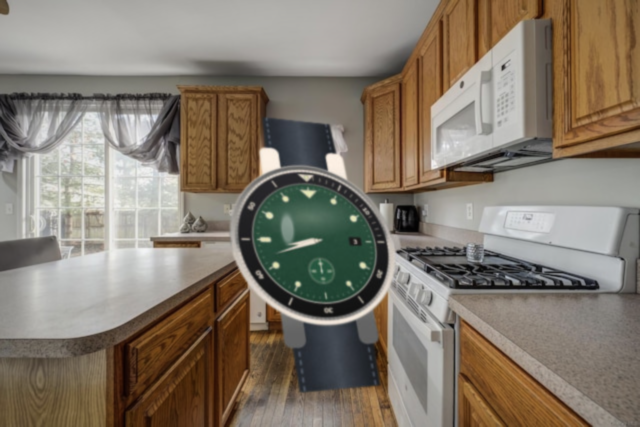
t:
8:42
